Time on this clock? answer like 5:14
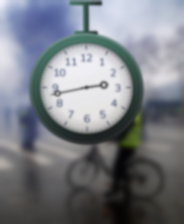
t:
2:43
